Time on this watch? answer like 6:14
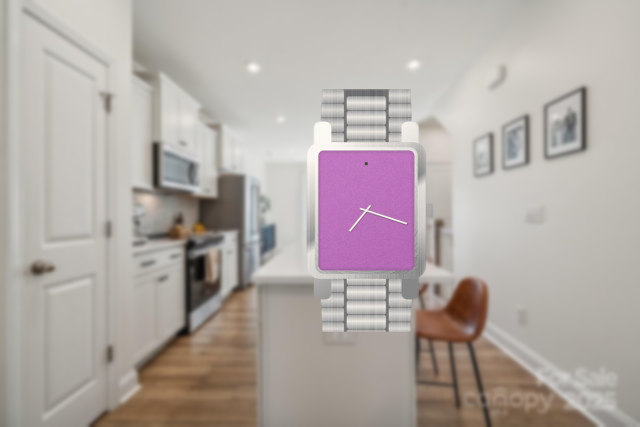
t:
7:18
